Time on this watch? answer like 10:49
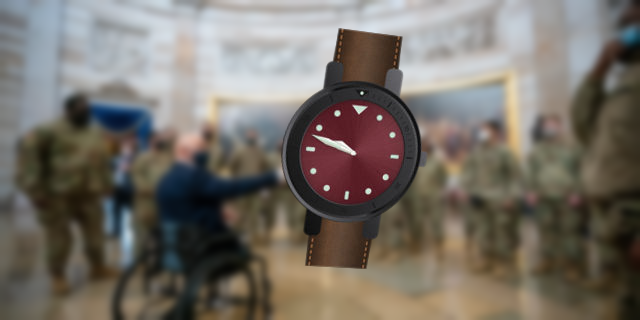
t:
9:48
